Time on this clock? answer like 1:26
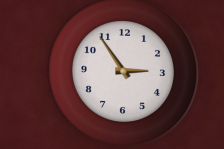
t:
2:54
